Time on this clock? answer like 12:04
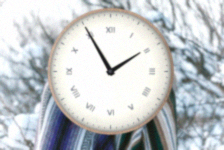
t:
1:55
